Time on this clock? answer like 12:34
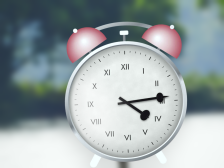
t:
4:14
